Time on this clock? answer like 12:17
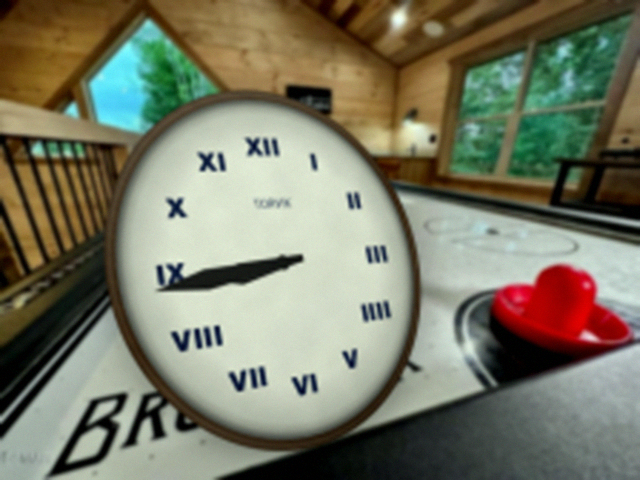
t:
8:44
